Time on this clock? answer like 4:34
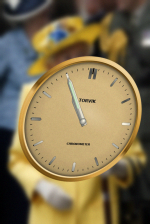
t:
10:55
